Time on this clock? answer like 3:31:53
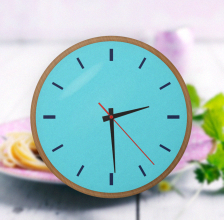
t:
2:29:23
